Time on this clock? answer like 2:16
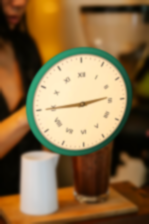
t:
2:45
